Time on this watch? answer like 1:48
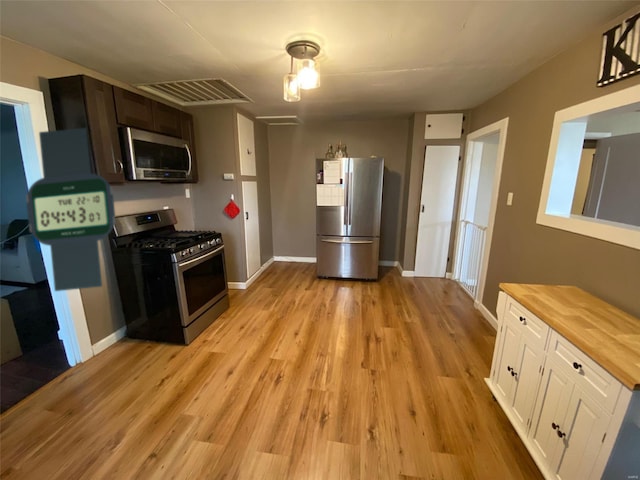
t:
4:43
